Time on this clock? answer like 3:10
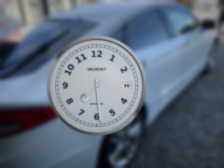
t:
7:29
